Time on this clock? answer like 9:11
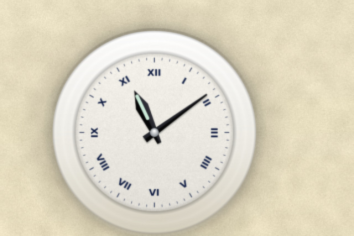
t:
11:09
